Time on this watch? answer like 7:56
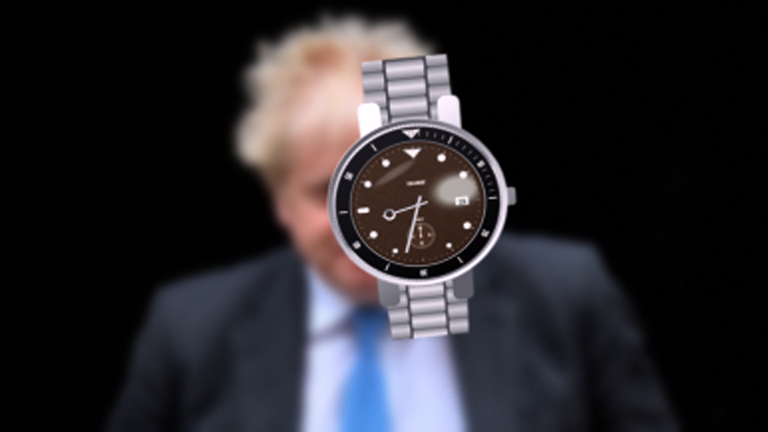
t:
8:33
